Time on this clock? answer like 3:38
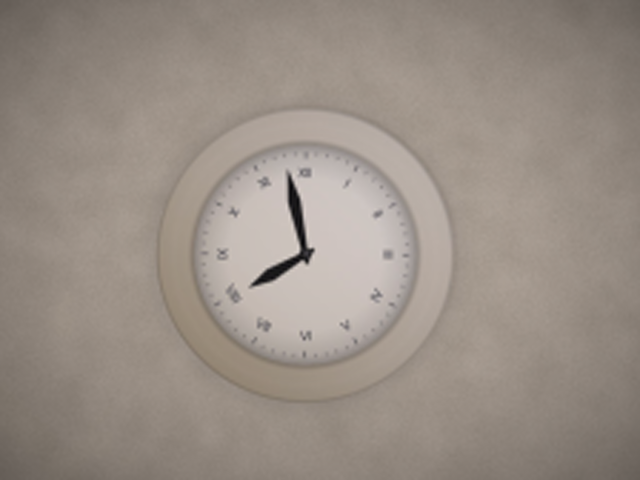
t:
7:58
